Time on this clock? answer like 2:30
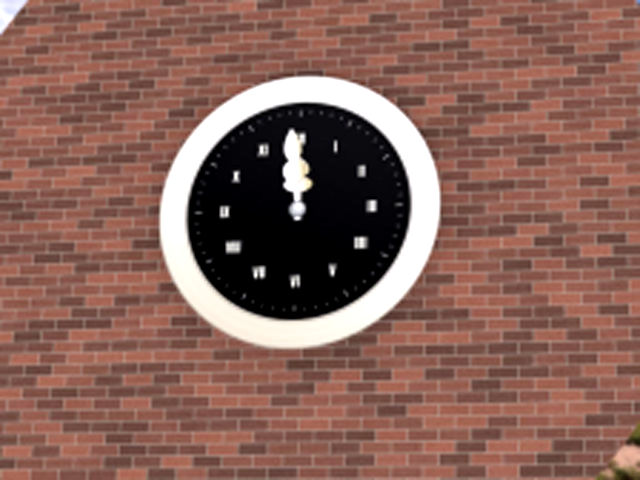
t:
11:59
